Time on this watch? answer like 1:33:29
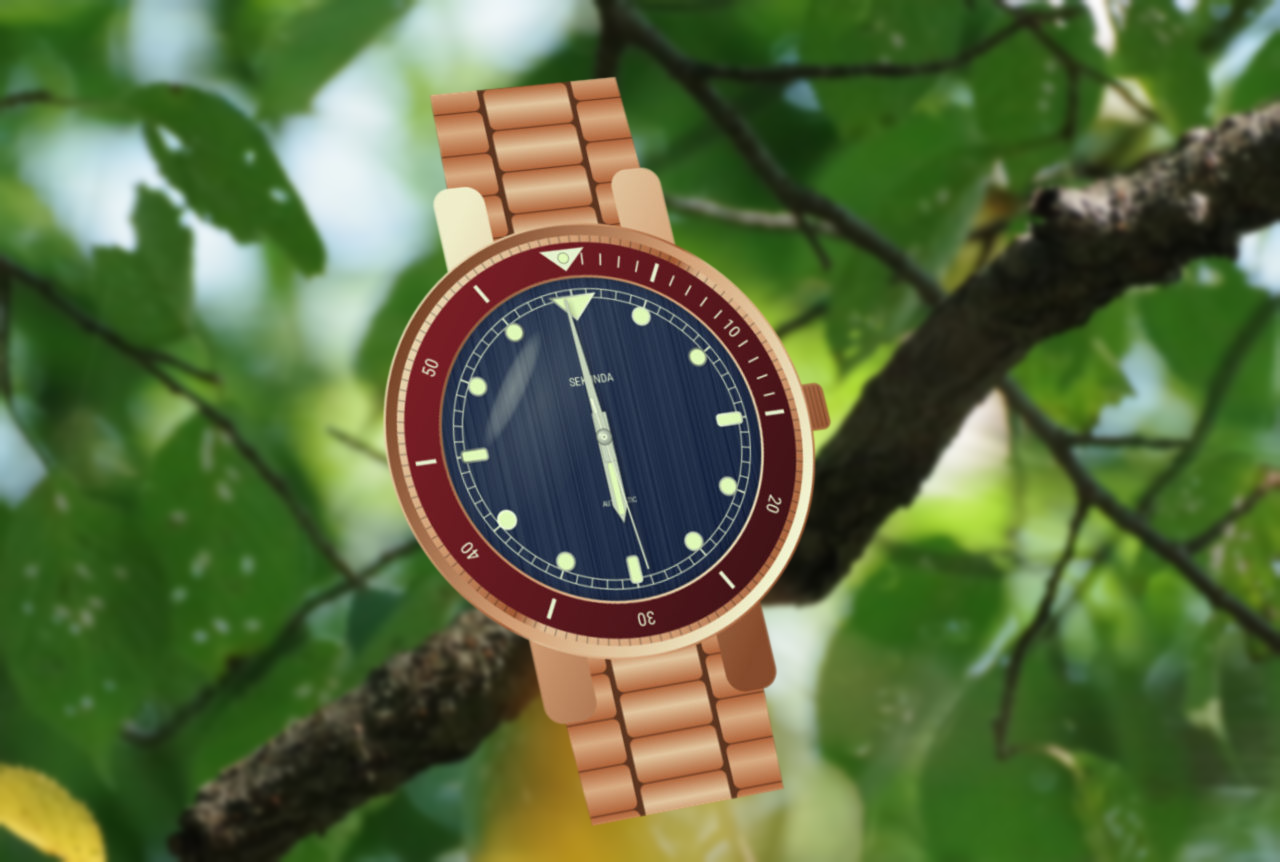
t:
5:59:29
